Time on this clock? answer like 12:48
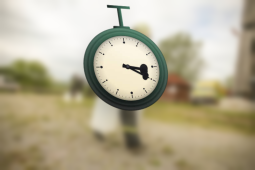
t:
3:20
